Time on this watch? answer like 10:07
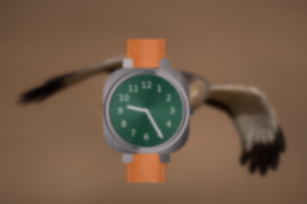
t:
9:25
